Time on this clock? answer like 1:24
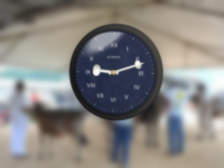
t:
9:12
